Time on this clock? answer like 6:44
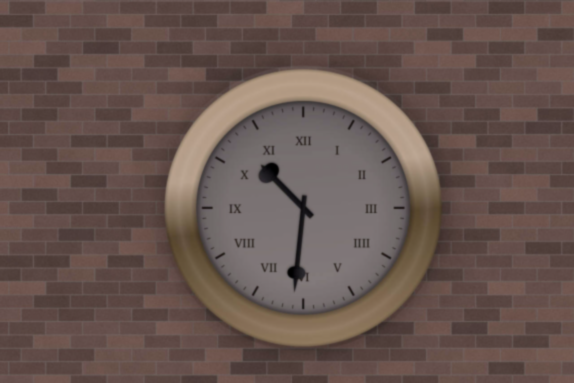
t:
10:31
